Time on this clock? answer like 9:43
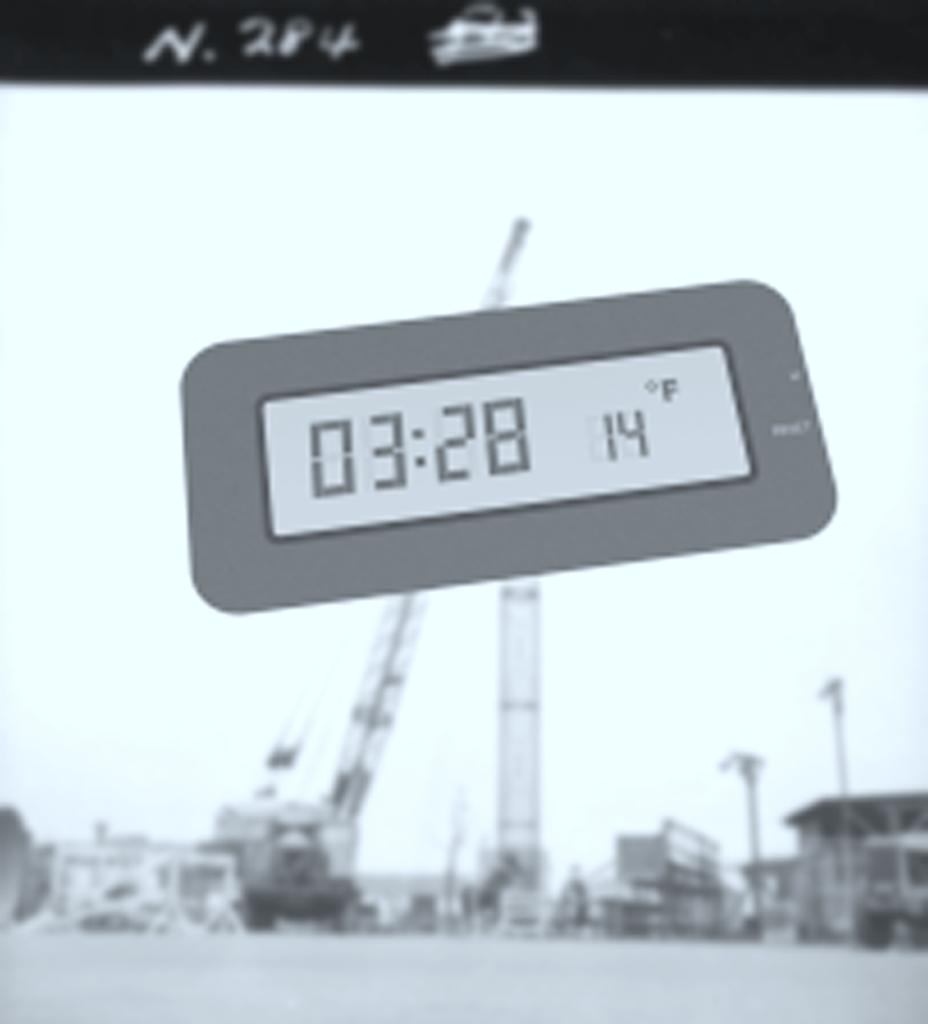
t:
3:28
